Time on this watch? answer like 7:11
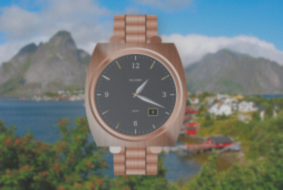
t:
1:19
